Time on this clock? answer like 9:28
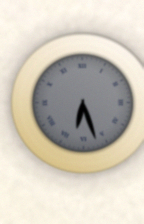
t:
6:27
